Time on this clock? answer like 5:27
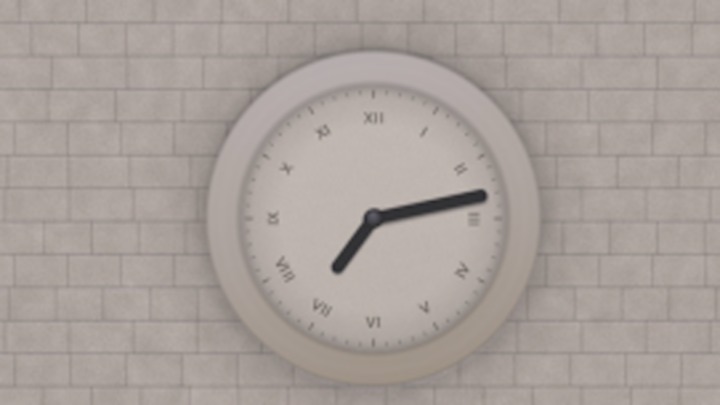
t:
7:13
